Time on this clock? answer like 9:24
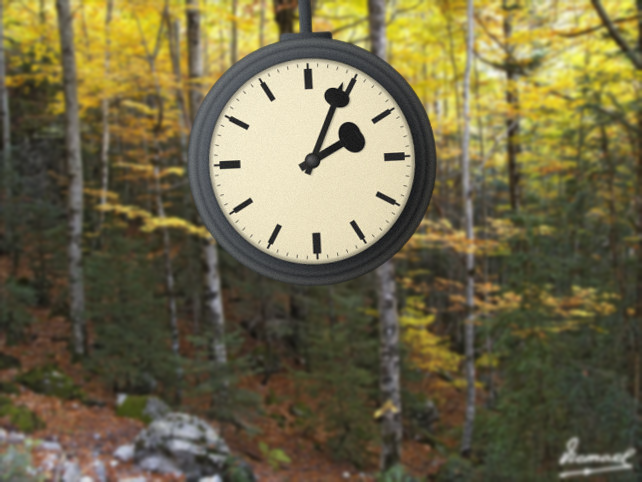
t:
2:04
